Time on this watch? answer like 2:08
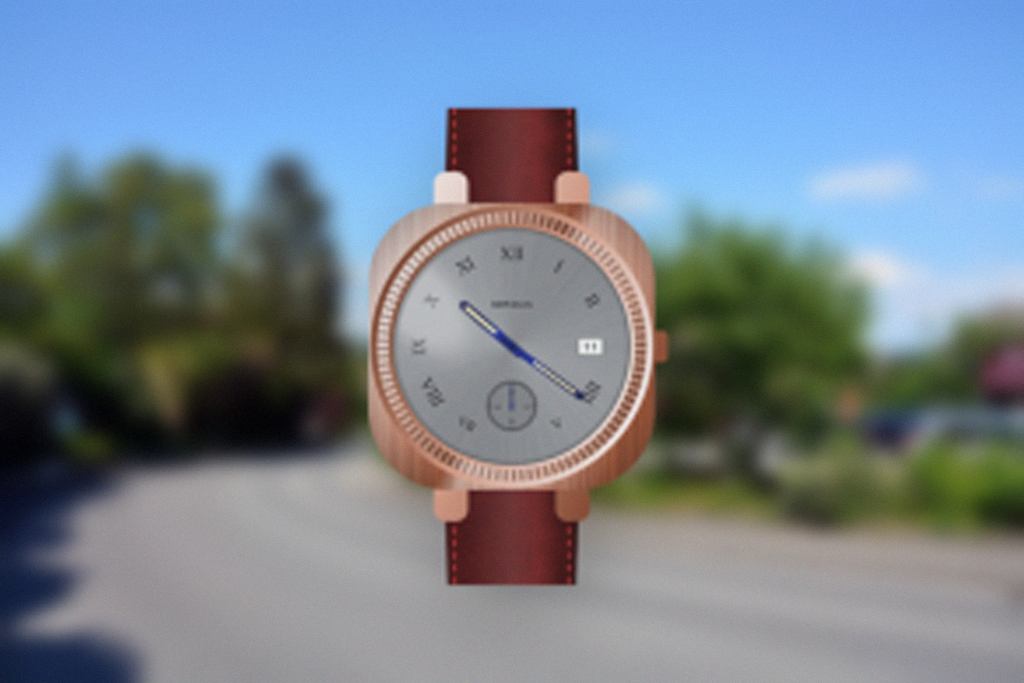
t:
10:21
